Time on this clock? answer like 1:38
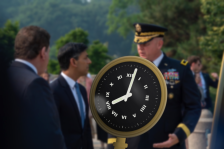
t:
8:02
